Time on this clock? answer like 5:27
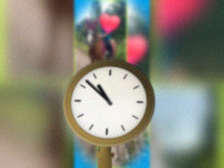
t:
10:52
